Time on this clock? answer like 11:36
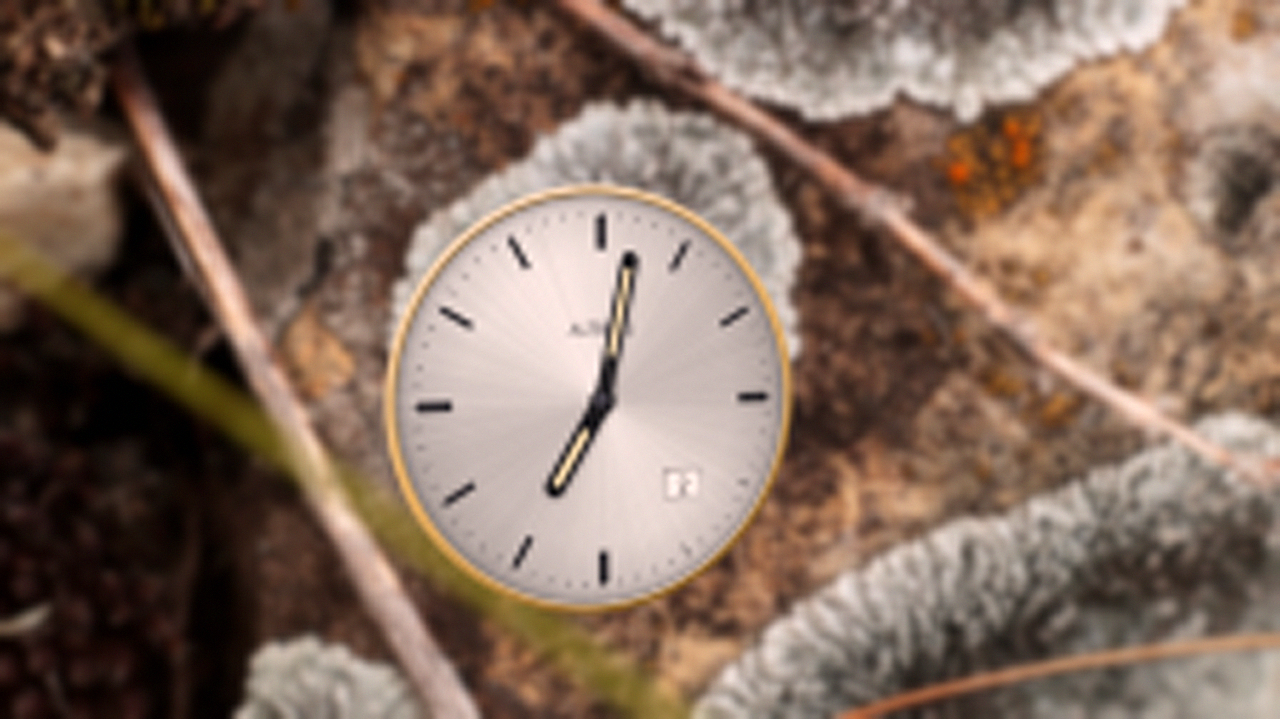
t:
7:02
